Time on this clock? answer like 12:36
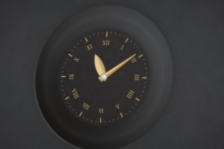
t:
11:09
